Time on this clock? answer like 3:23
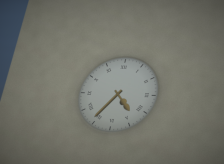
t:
4:36
